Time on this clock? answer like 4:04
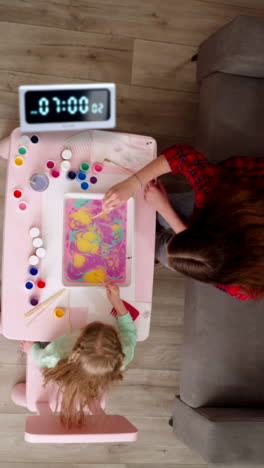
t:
7:00
